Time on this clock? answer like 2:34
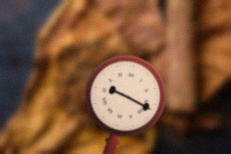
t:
9:17
